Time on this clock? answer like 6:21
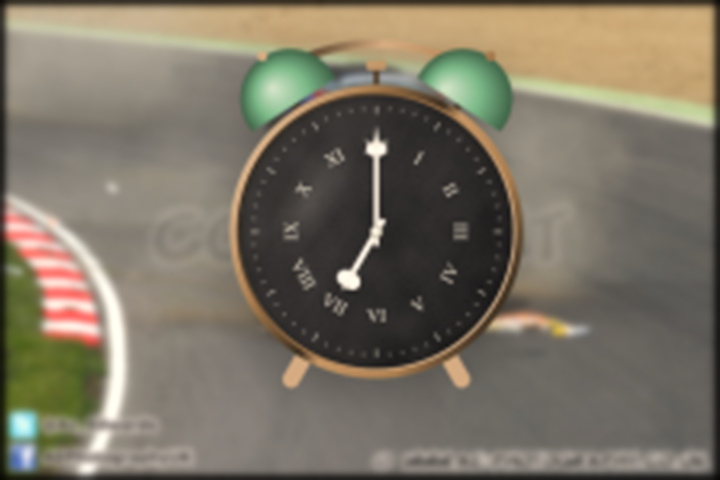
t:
7:00
